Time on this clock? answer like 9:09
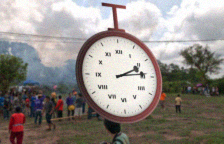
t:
2:14
